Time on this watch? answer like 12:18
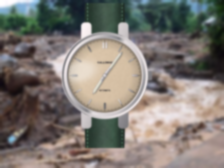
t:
7:06
